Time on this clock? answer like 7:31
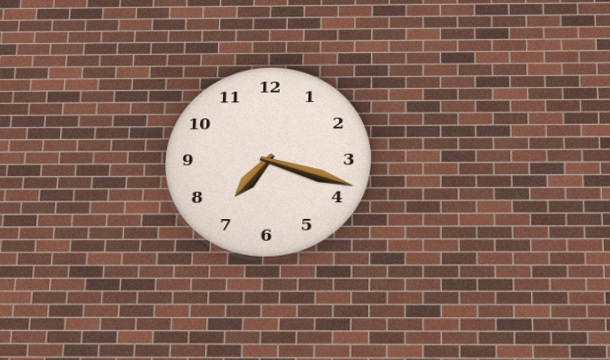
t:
7:18
